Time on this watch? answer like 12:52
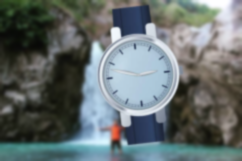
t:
2:48
